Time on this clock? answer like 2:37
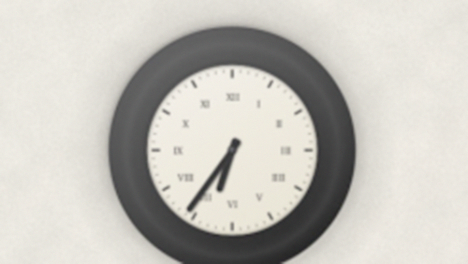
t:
6:36
